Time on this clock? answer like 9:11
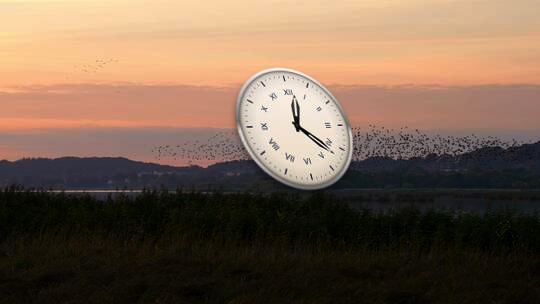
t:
12:22
